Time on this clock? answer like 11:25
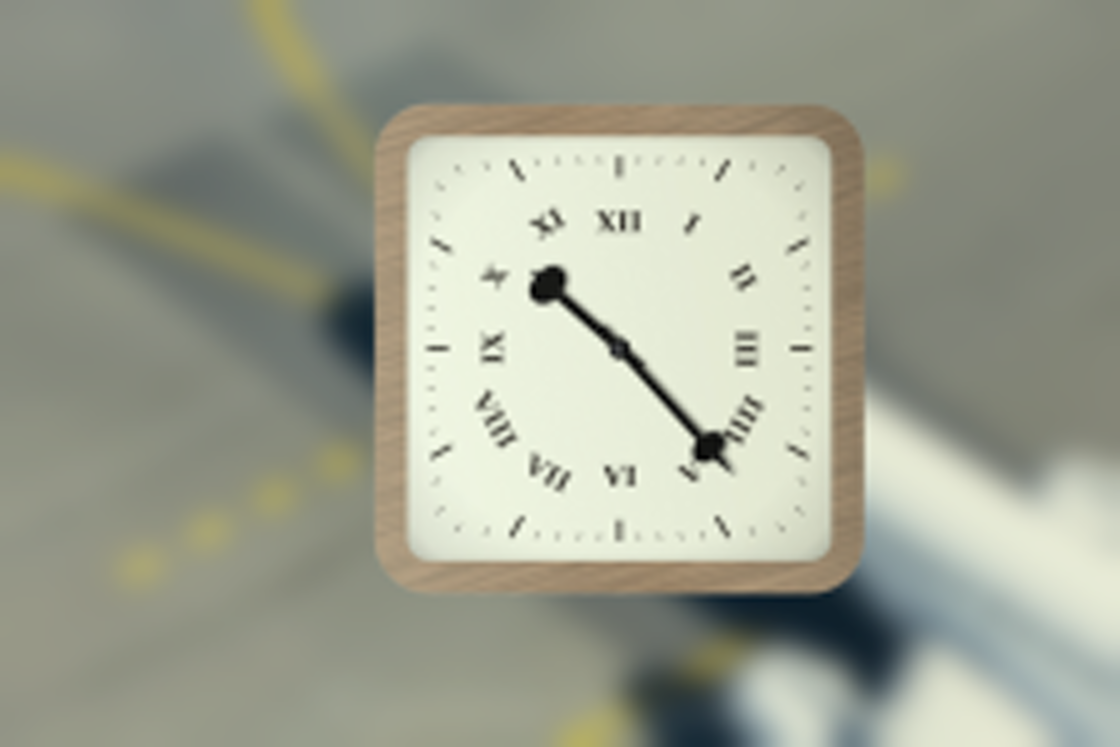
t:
10:23
